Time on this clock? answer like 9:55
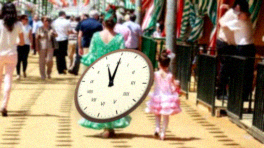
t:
11:00
